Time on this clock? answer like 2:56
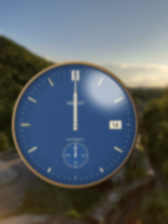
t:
12:00
